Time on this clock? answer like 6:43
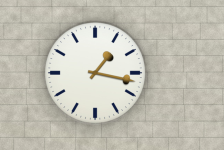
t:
1:17
